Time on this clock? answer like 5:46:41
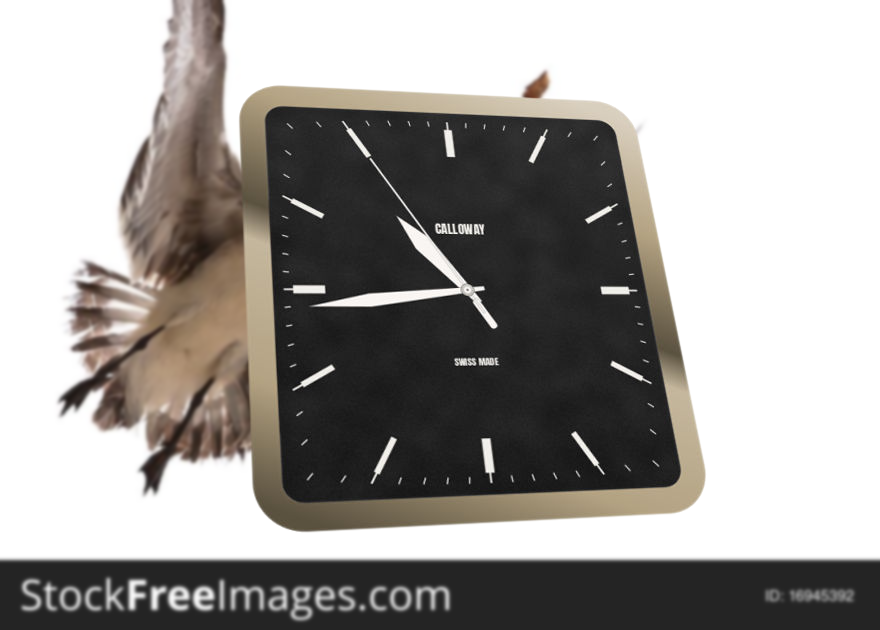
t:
10:43:55
